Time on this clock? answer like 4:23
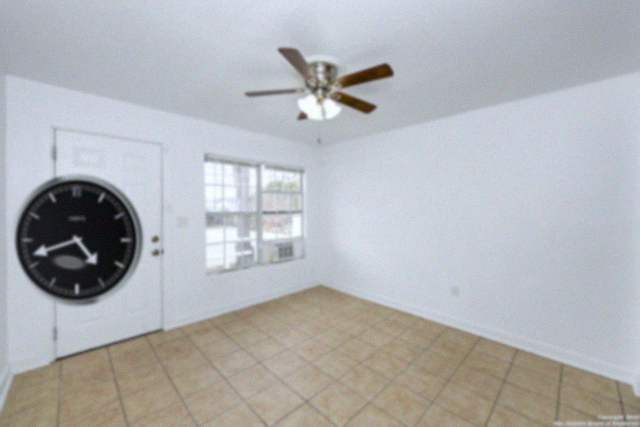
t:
4:42
